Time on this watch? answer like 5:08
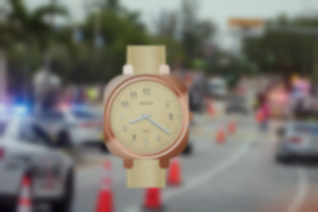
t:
8:21
